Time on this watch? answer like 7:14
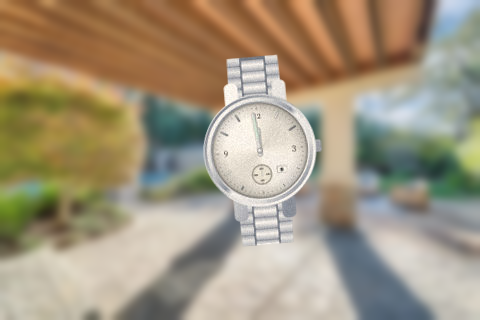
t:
11:59
